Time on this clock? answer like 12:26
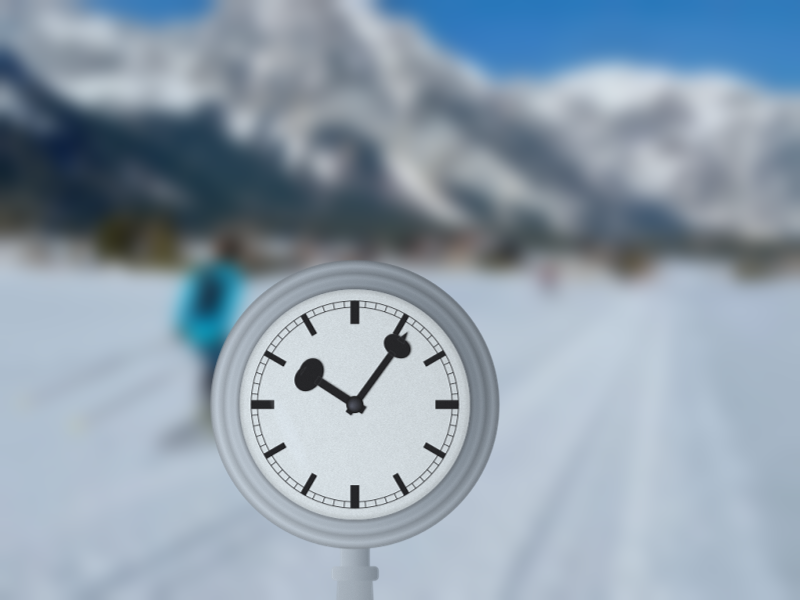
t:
10:06
